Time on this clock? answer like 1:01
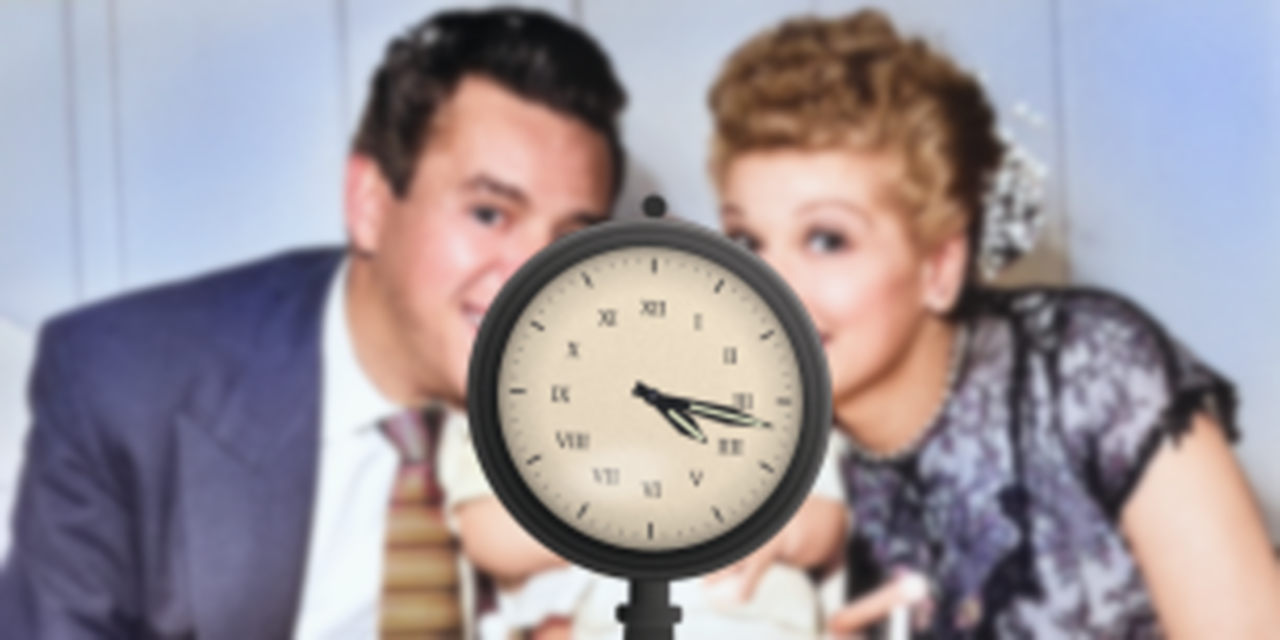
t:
4:17
